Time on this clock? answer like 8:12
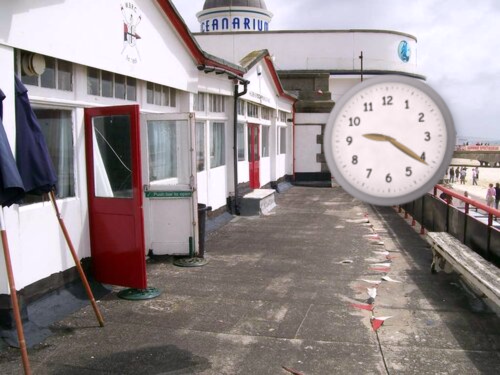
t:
9:21
